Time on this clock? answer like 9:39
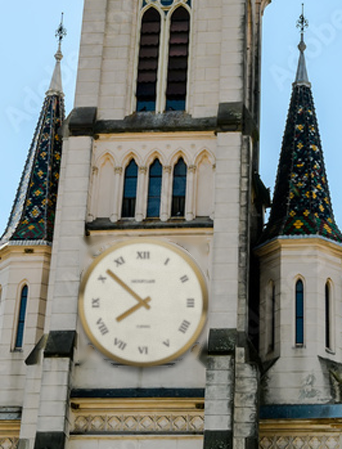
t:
7:52
